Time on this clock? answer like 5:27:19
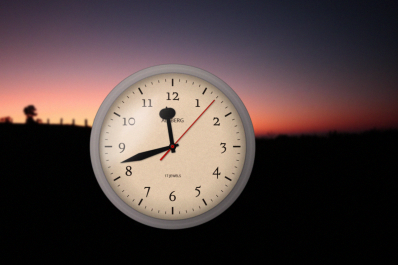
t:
11:42:07
